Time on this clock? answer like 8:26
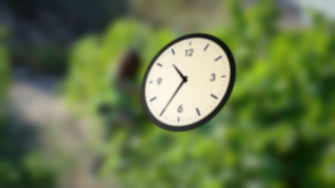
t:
10:35
